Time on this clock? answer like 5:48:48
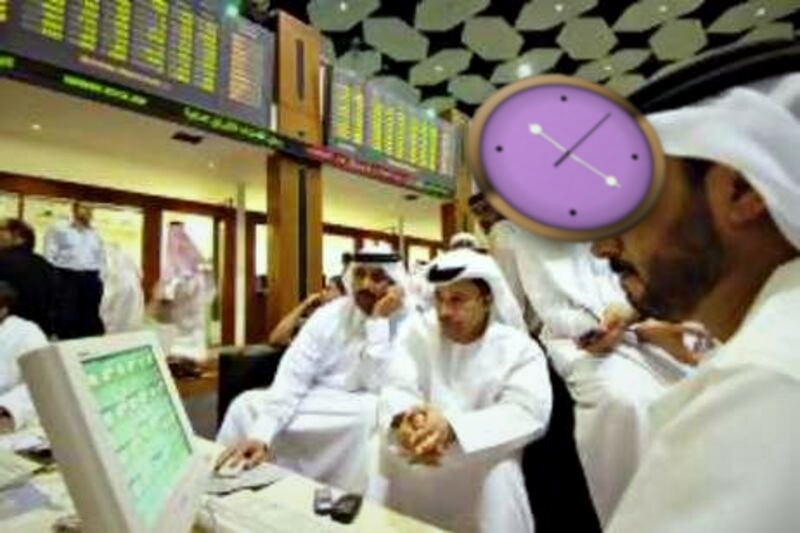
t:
10:21:07
